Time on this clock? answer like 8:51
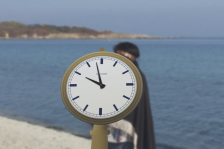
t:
9:58
